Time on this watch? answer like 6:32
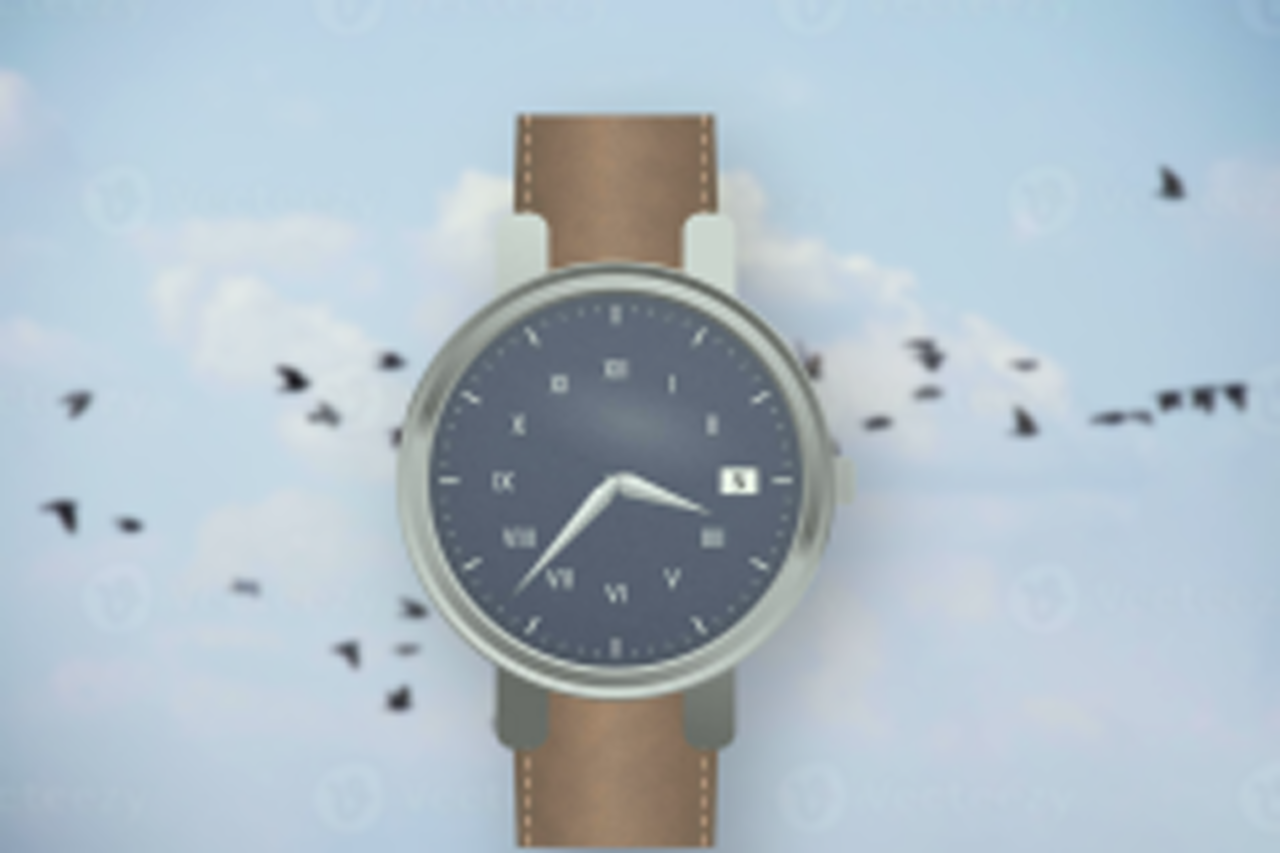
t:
3:37
